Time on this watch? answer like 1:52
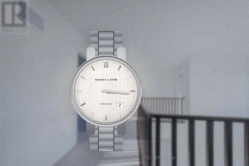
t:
3:16
